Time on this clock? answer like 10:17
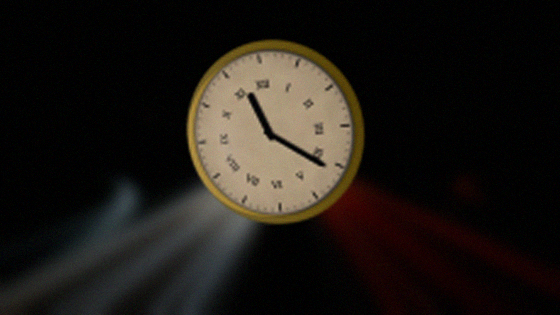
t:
11:21
